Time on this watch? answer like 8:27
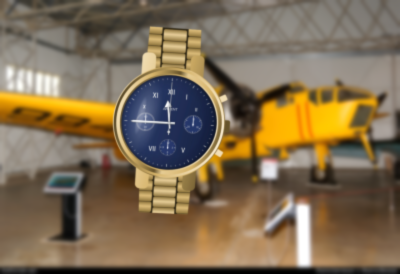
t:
11:45
